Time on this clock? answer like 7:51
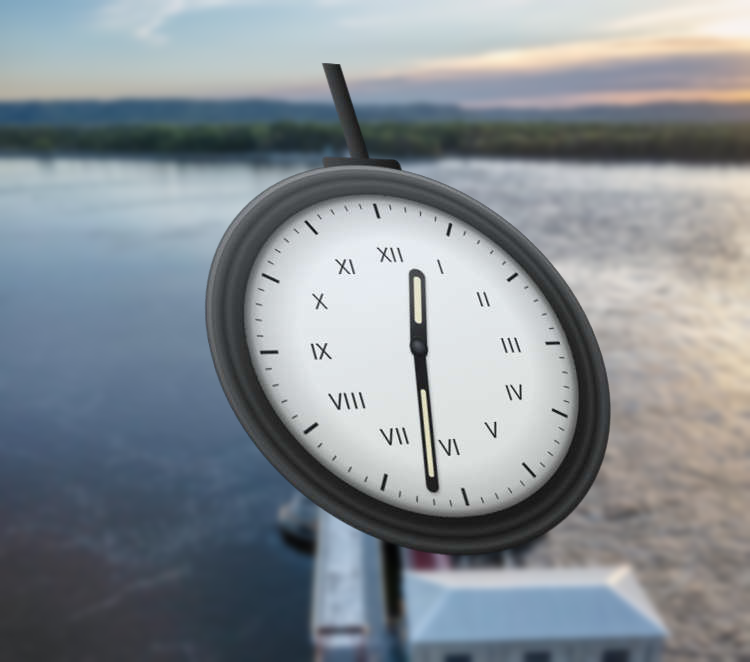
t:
12:32
